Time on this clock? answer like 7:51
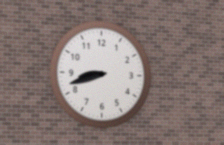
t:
8:42
